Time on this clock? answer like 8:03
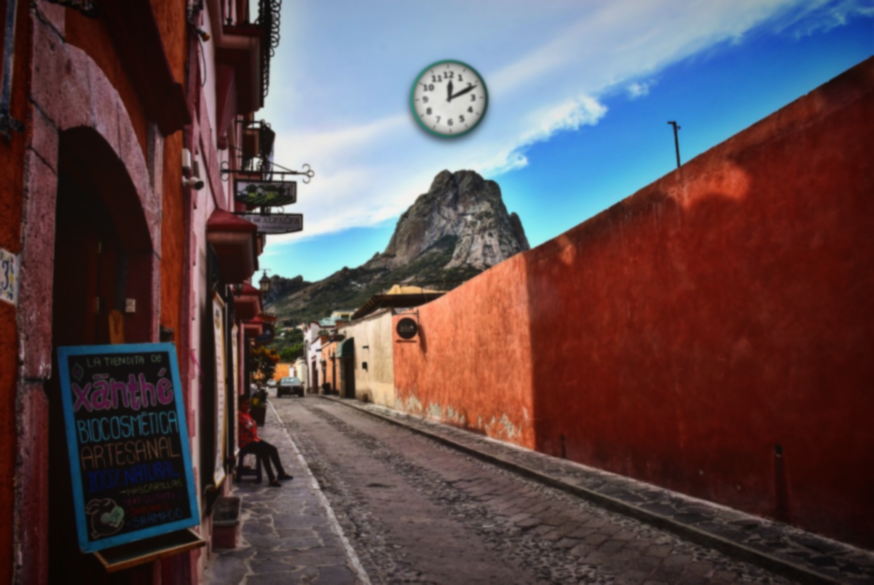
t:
12:11
